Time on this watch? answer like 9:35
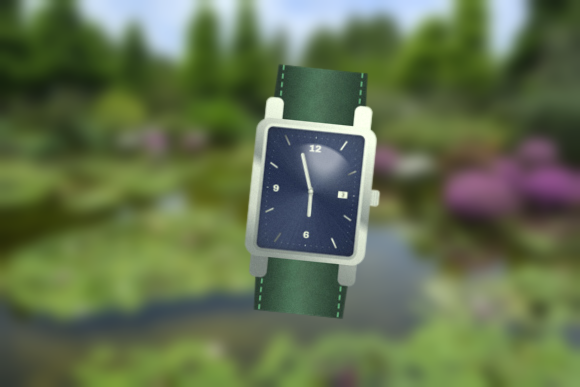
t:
5:57
